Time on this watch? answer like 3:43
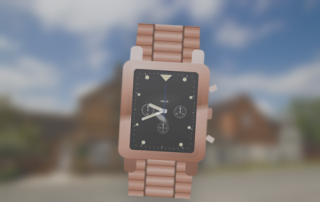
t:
9:41
